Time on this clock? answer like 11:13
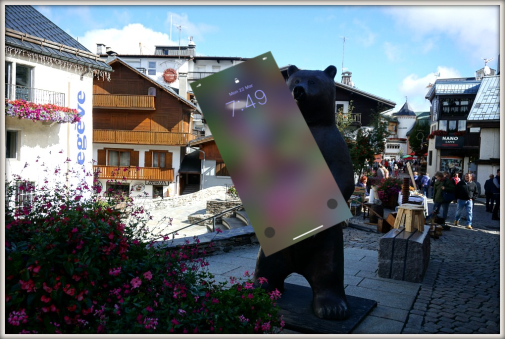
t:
7:49
